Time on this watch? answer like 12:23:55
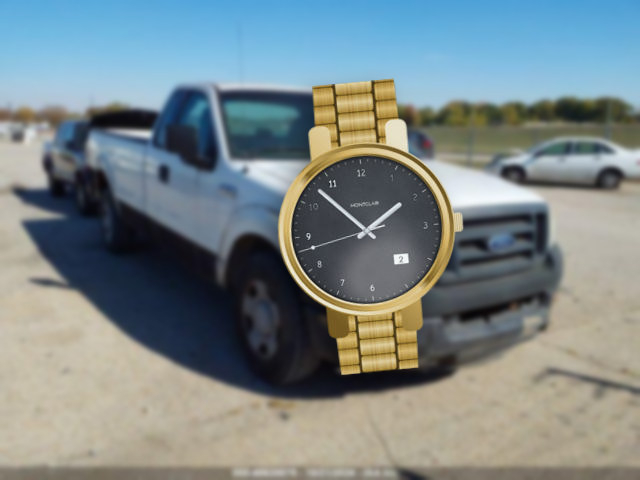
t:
1:52:43
